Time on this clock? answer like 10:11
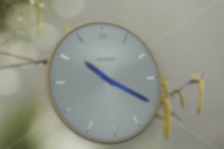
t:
10:20
